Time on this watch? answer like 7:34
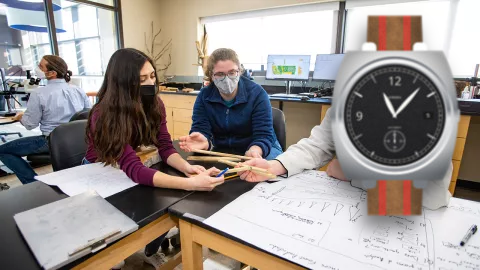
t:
11:07
